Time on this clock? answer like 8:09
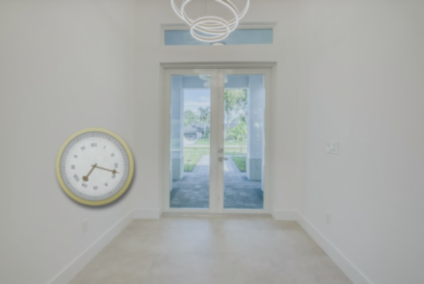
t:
7:18
